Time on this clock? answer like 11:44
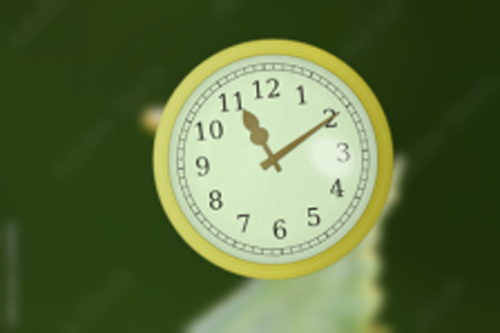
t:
11:10
